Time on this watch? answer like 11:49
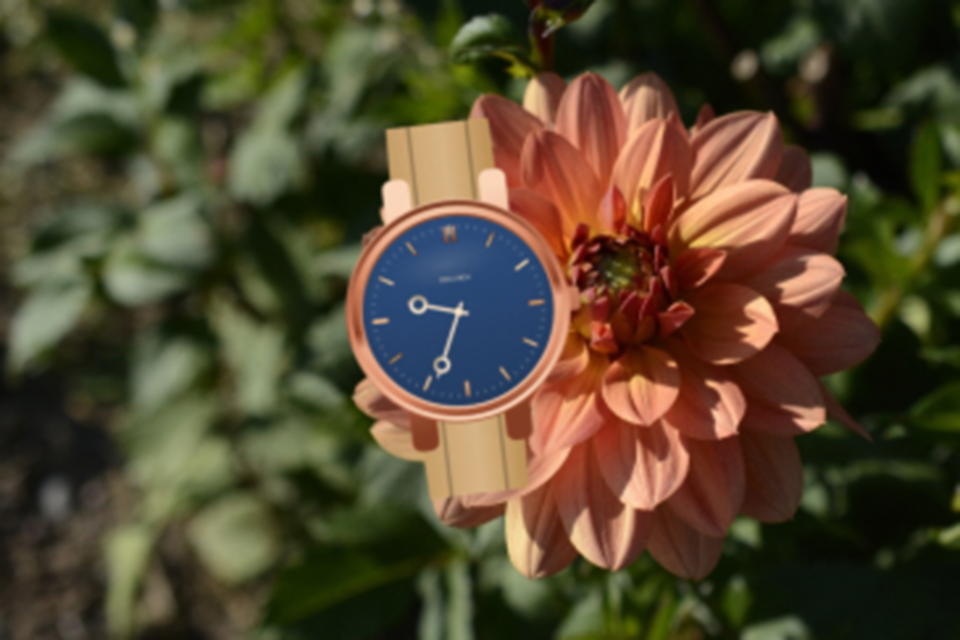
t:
9:34
